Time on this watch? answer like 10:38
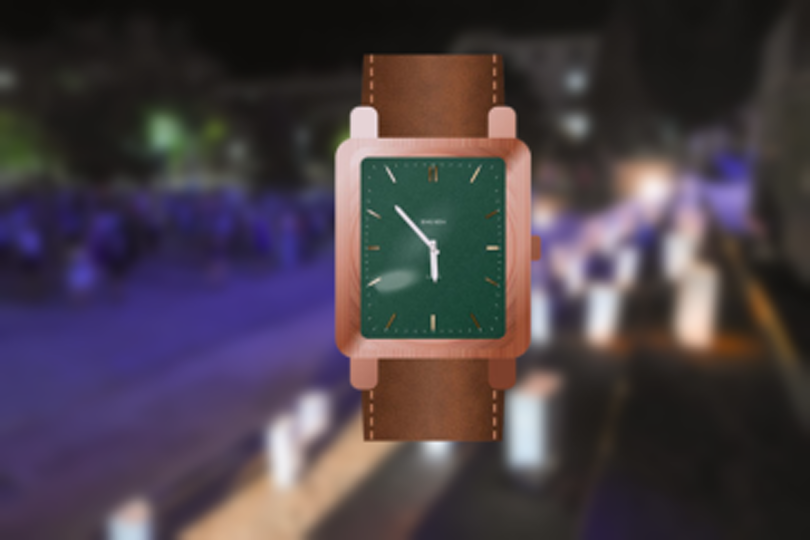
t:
5:53
